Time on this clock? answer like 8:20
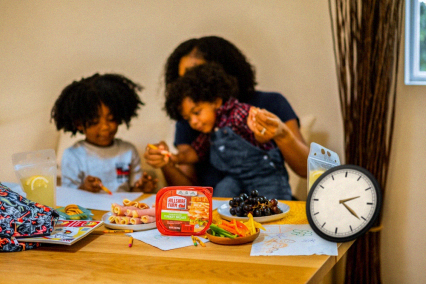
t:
2:21
